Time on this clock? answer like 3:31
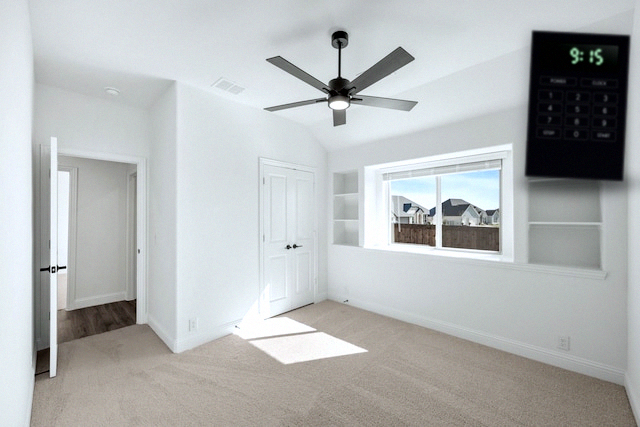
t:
9:15
